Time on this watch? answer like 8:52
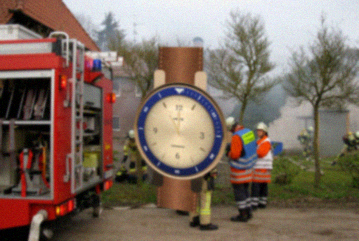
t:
11:00
